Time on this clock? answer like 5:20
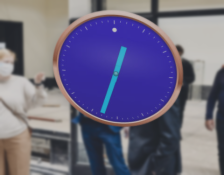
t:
12:33
